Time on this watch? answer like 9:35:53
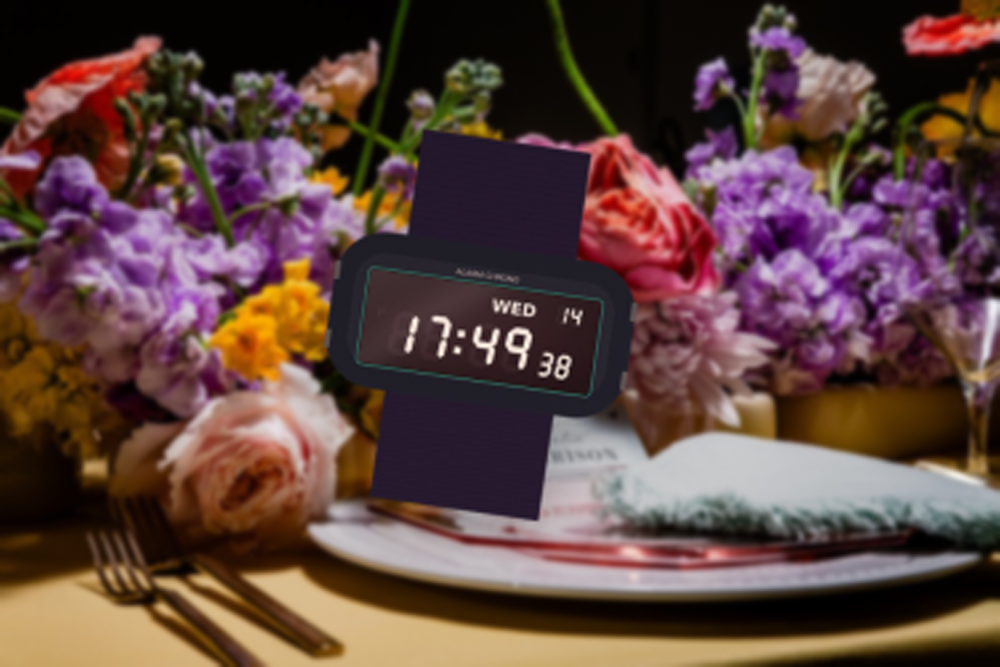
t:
17:49:38
